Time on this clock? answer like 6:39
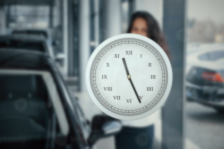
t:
11:26
